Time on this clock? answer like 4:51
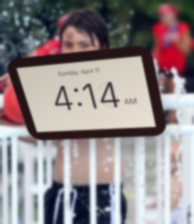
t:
4:14
